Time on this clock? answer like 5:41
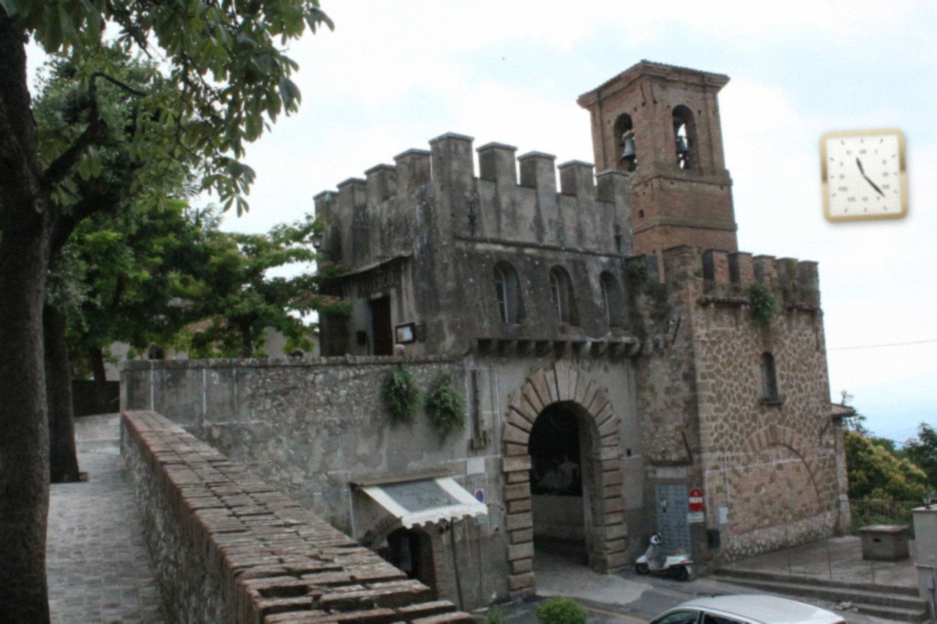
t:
11:23
